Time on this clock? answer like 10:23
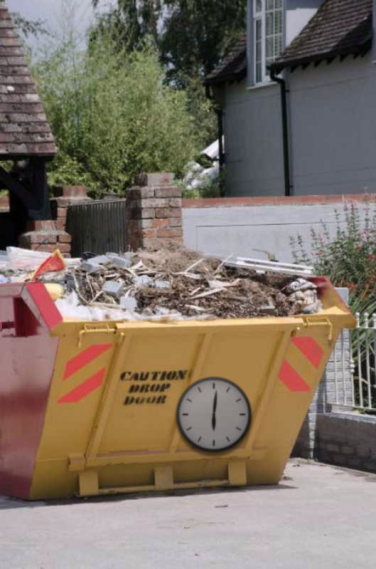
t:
6:01
